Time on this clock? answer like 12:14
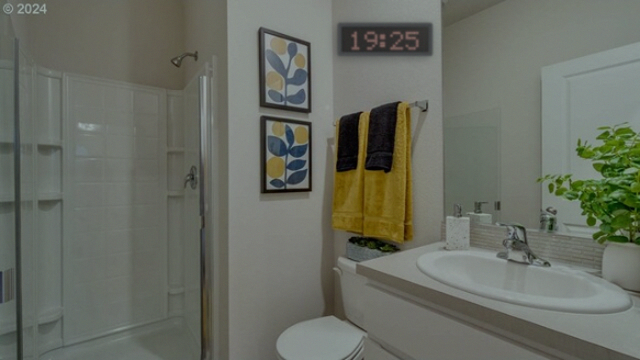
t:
19:25
